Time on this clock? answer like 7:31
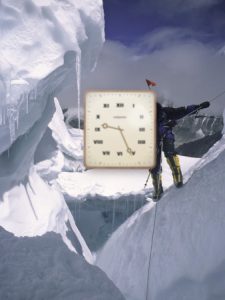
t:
9:26
